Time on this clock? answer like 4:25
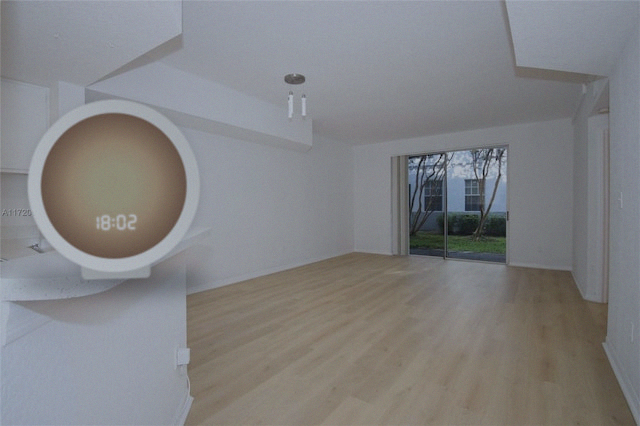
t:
18:02
